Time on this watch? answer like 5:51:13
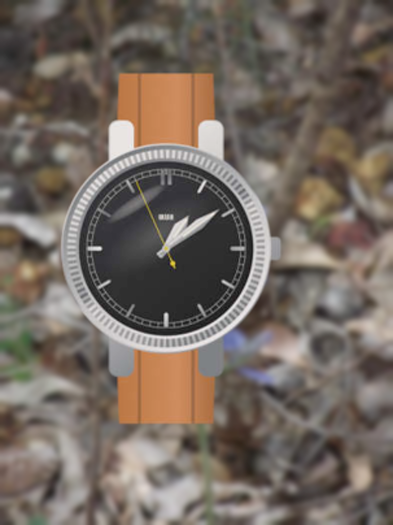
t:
1:08:56
